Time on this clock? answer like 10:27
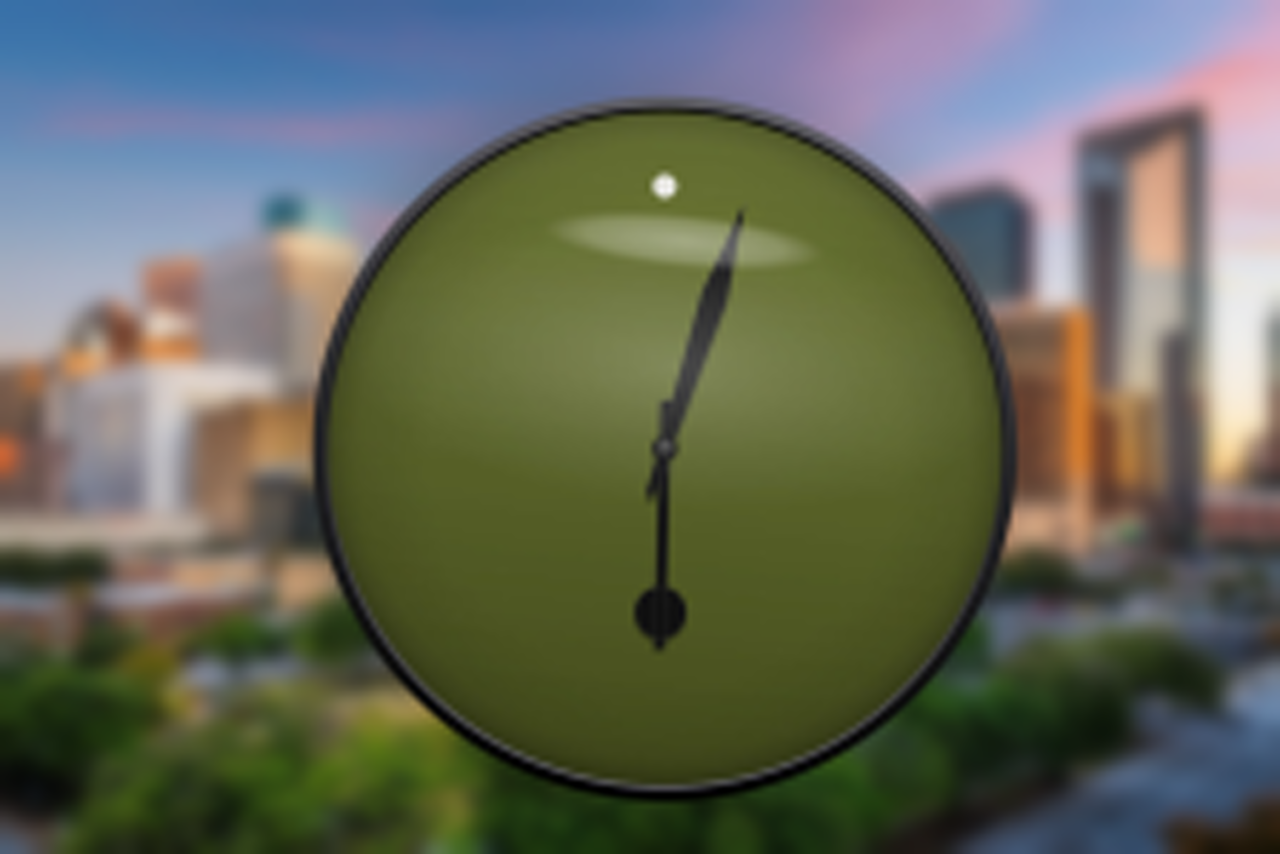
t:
6:03
